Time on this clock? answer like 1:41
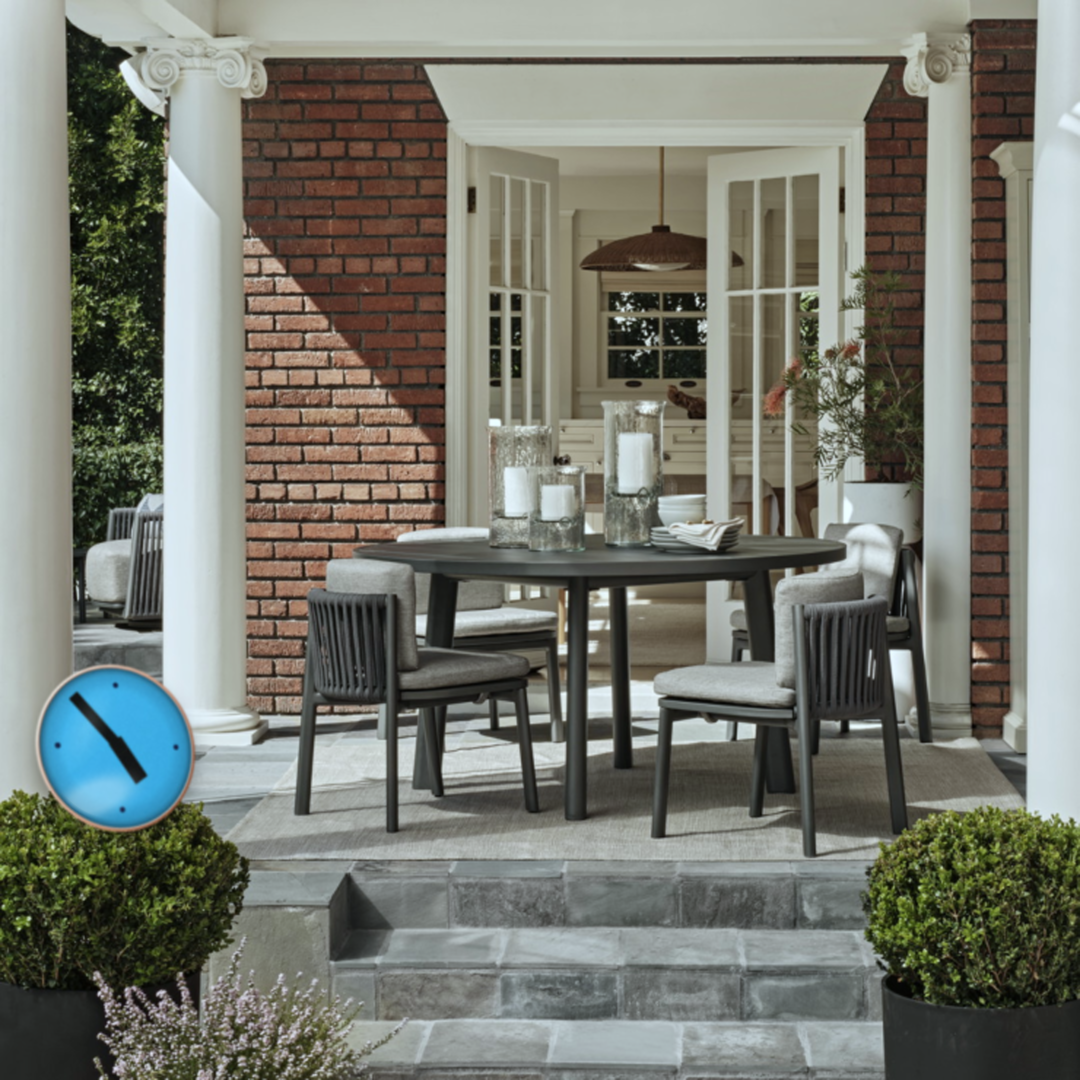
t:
4:53
